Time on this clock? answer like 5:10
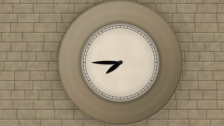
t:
7:45
